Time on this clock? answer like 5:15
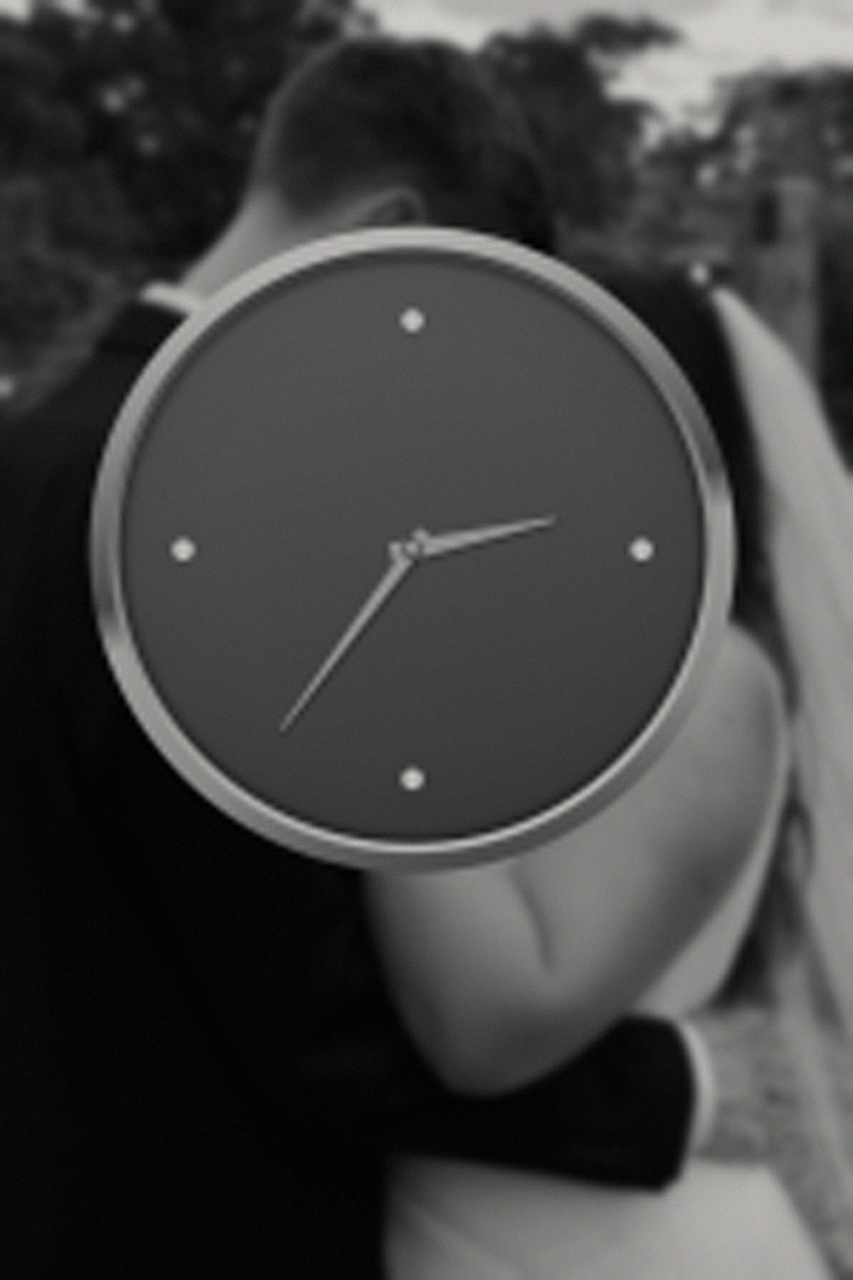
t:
2:36
